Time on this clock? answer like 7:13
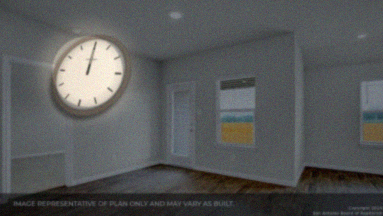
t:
12:00
